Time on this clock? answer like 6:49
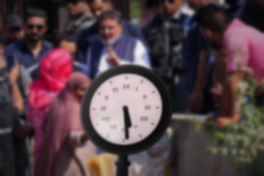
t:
5:29
